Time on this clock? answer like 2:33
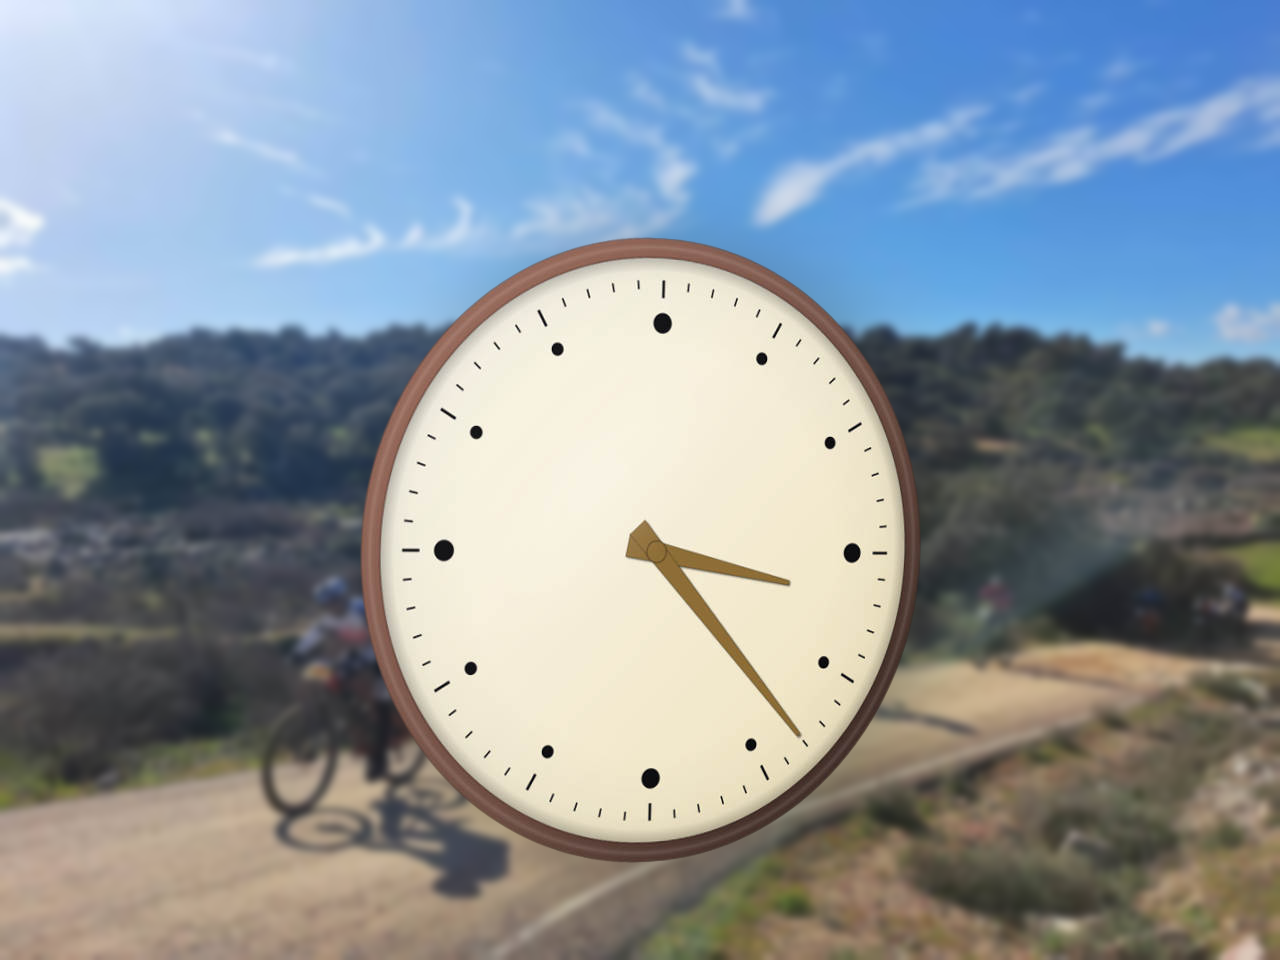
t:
3:23
